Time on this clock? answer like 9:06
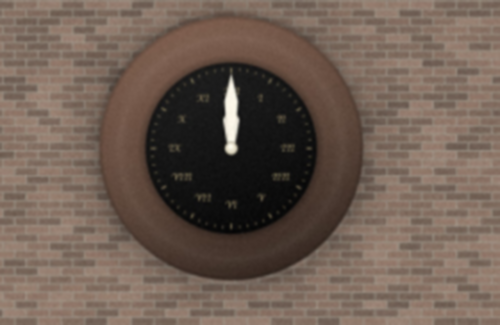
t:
12:00
